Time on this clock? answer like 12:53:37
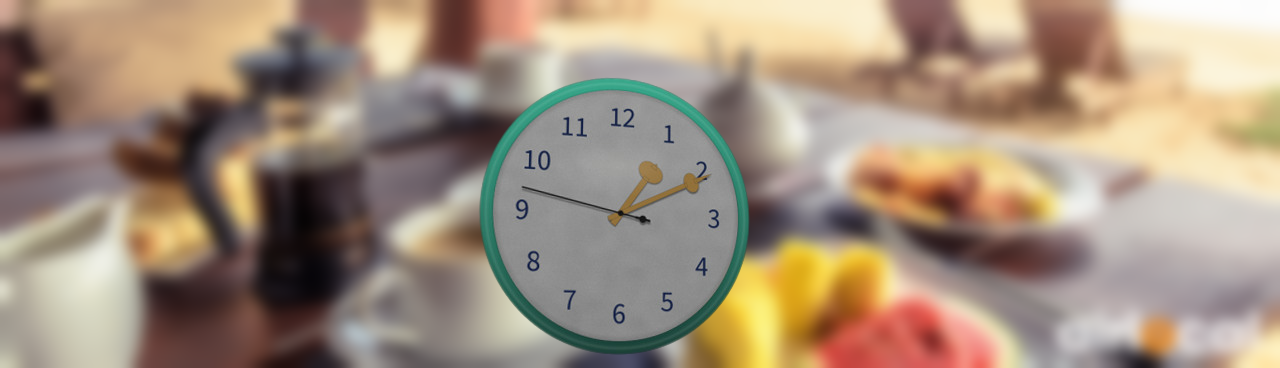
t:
1:10:47
